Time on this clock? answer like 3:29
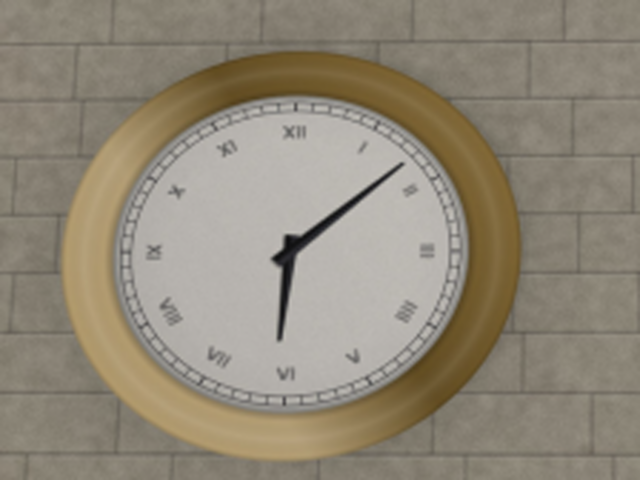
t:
6:08
